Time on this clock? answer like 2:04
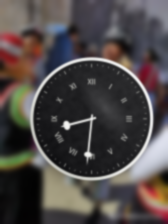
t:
8:31
